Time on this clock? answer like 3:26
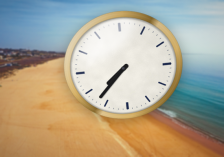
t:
7:37
